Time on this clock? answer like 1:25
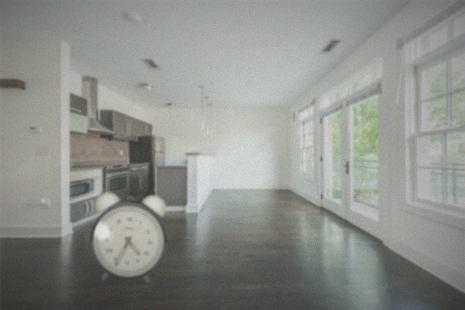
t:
4:34
